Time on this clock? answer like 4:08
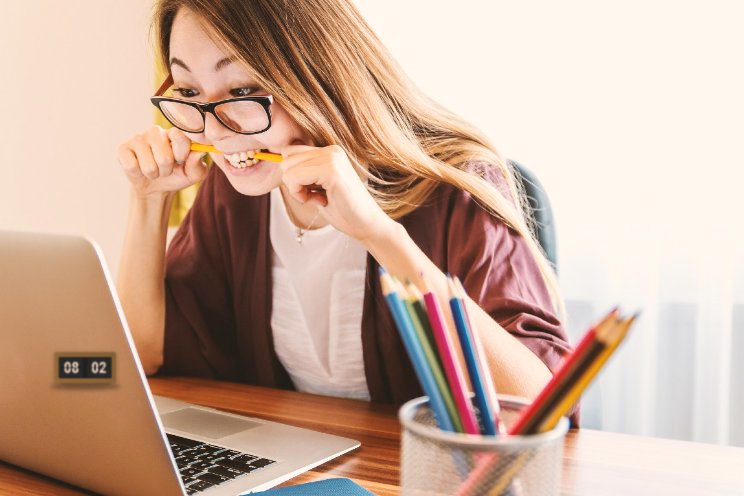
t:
8:02
